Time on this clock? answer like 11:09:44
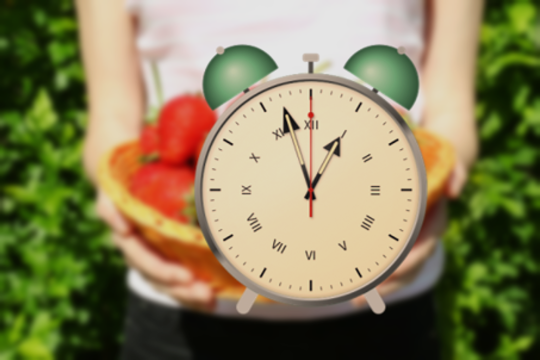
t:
12:57:00
